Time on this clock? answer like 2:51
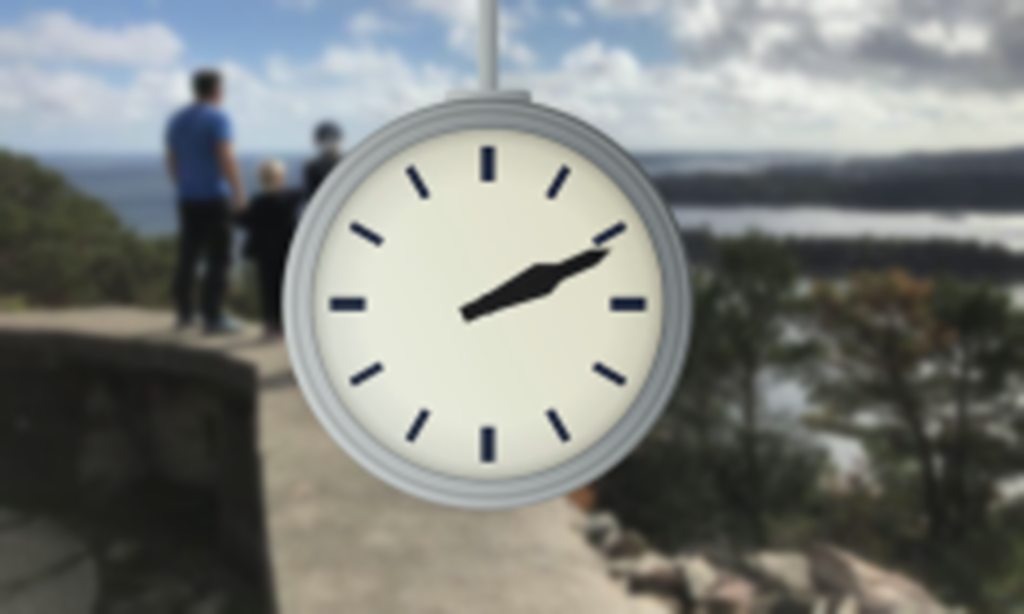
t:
2:11
